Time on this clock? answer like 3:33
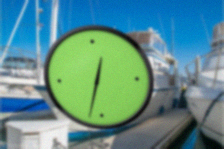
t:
12:33
